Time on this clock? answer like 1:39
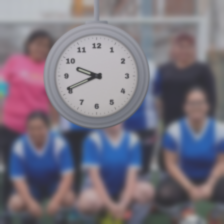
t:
9:41
